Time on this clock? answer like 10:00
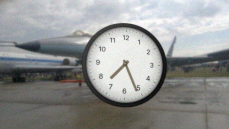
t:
7:26
